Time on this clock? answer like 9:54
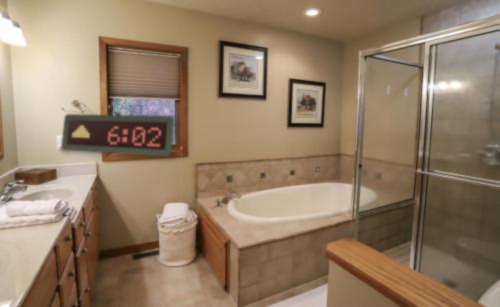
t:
6:02
